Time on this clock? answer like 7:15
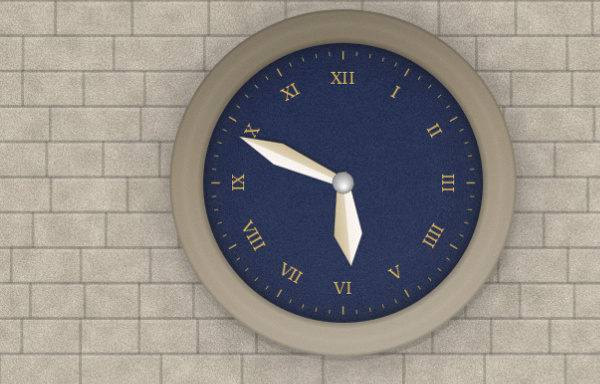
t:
5:49
